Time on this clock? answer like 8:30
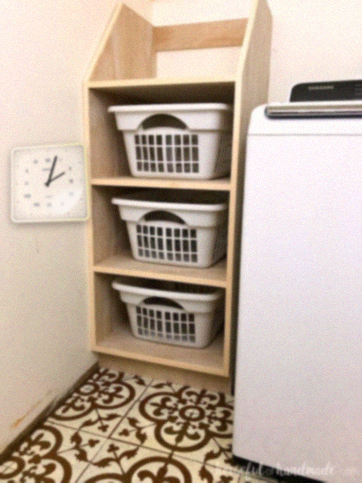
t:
2:03
